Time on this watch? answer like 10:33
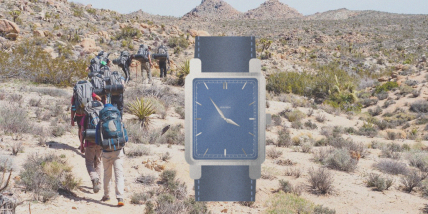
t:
3:54
